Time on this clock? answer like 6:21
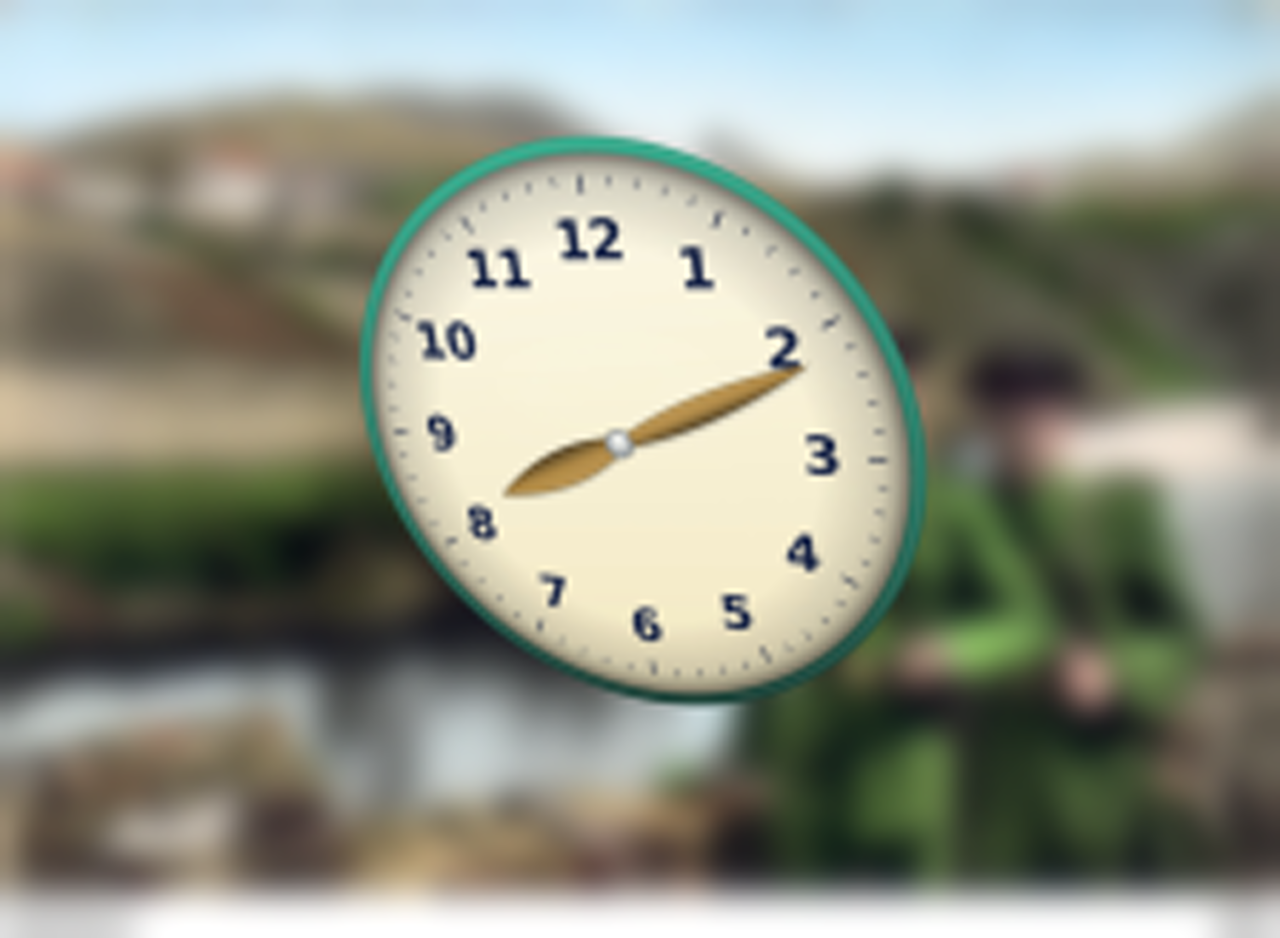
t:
8:11
